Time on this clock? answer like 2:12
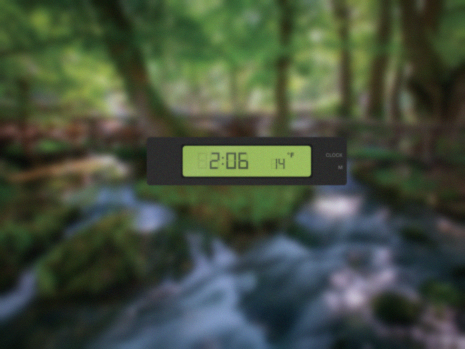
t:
2:06
